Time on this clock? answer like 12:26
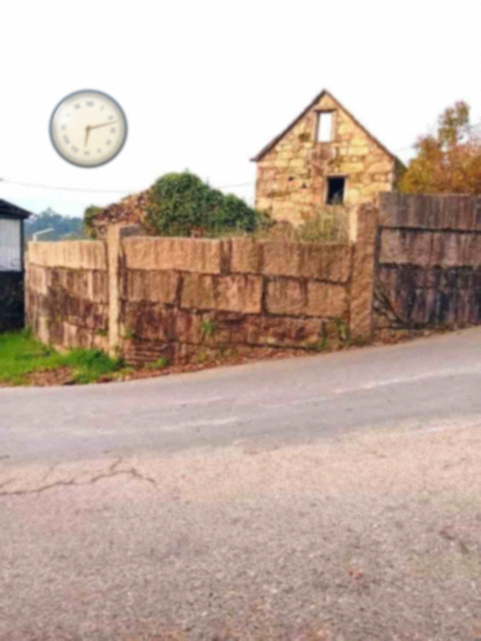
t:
6:12
